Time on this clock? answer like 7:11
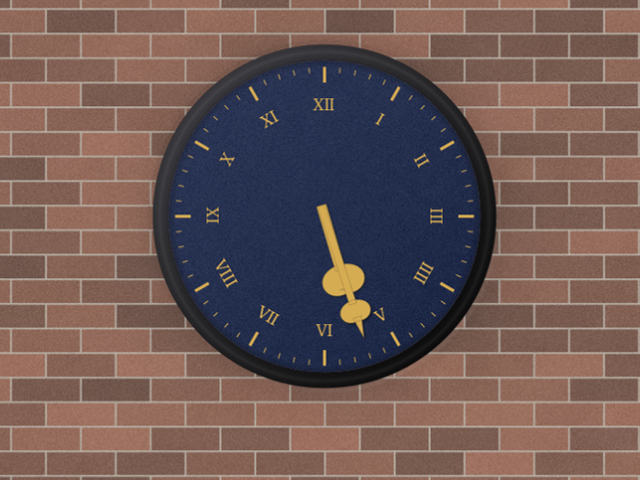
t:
5:27
